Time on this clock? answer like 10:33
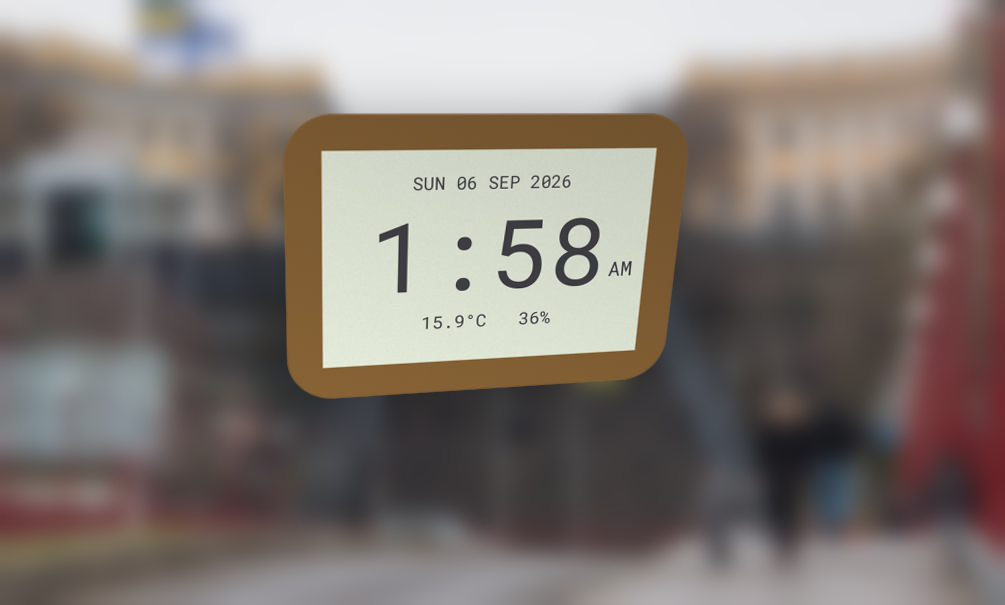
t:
1:58
